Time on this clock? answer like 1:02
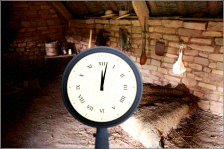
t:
12:02
